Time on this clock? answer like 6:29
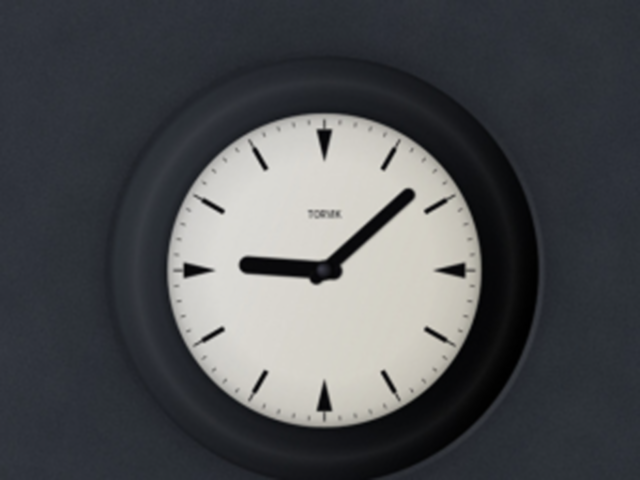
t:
9:08
